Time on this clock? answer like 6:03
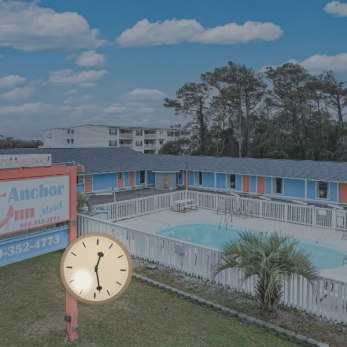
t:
12:28
